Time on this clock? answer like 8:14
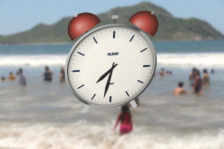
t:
7:32
